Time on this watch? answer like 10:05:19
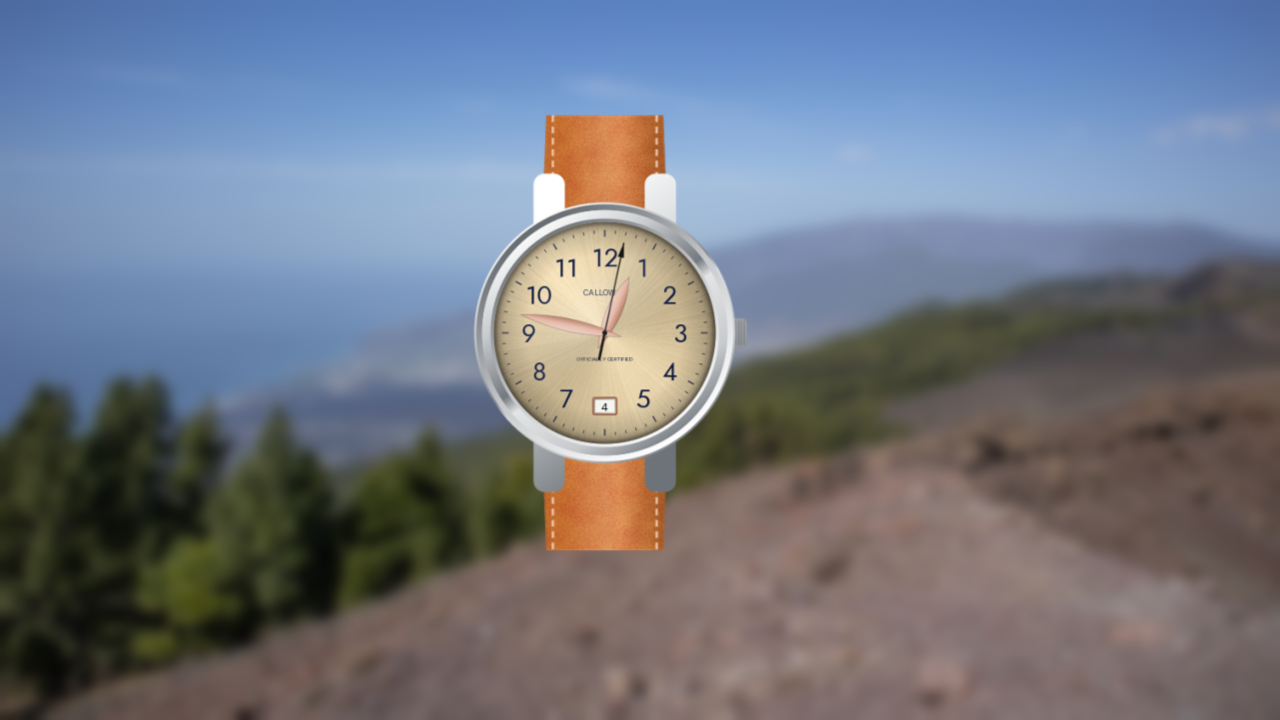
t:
12:47:02
